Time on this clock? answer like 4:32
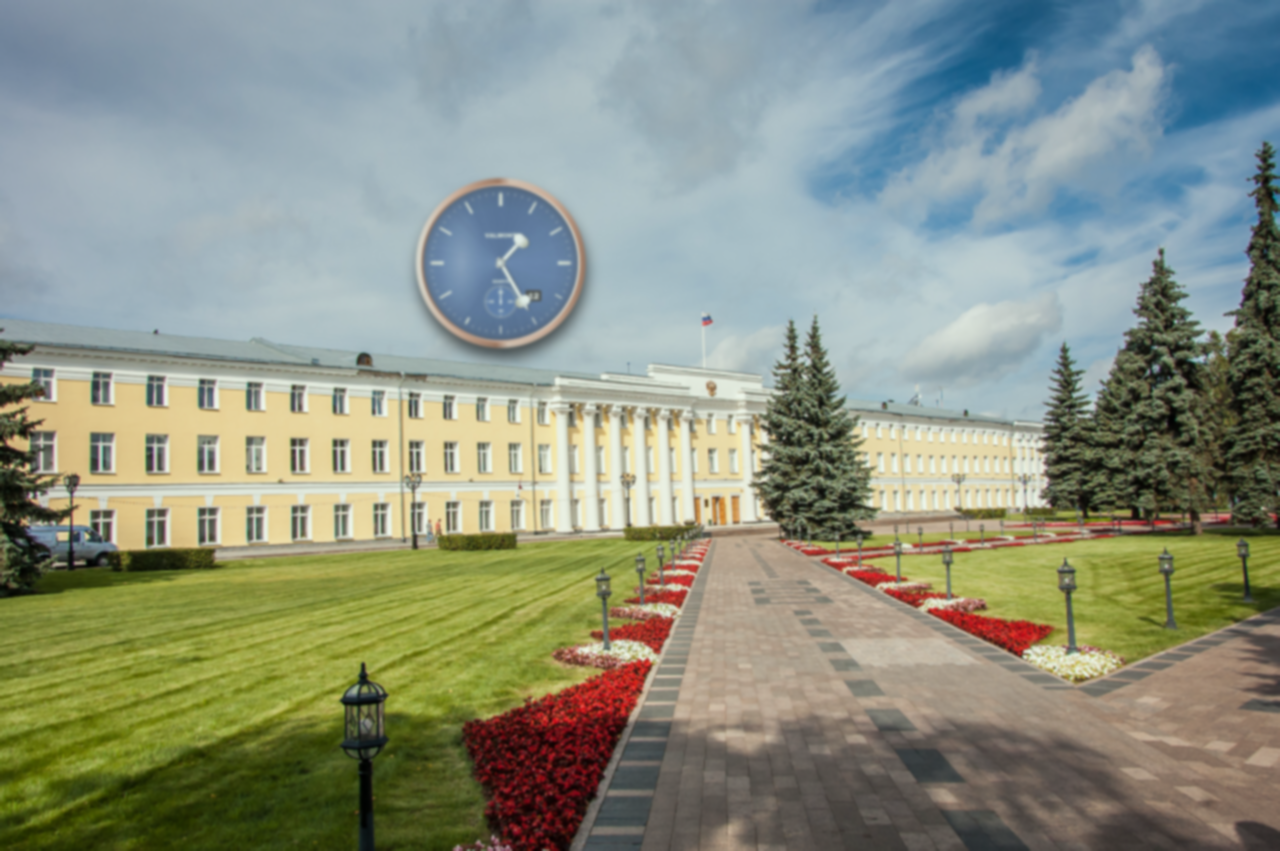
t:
1:25
